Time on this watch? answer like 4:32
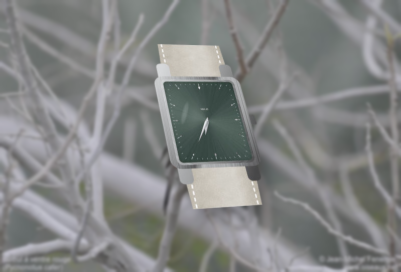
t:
6:35
